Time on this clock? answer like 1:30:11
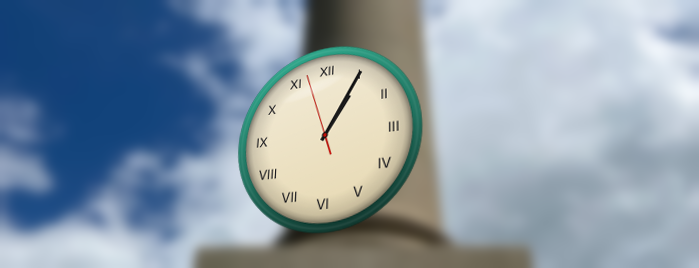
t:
1:04:57
